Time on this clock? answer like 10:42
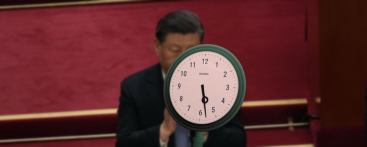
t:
5:28
